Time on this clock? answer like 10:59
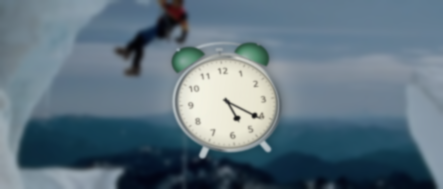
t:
5:21
